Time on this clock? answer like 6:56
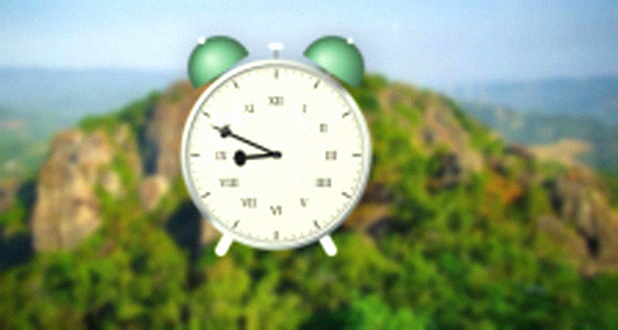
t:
8:49
